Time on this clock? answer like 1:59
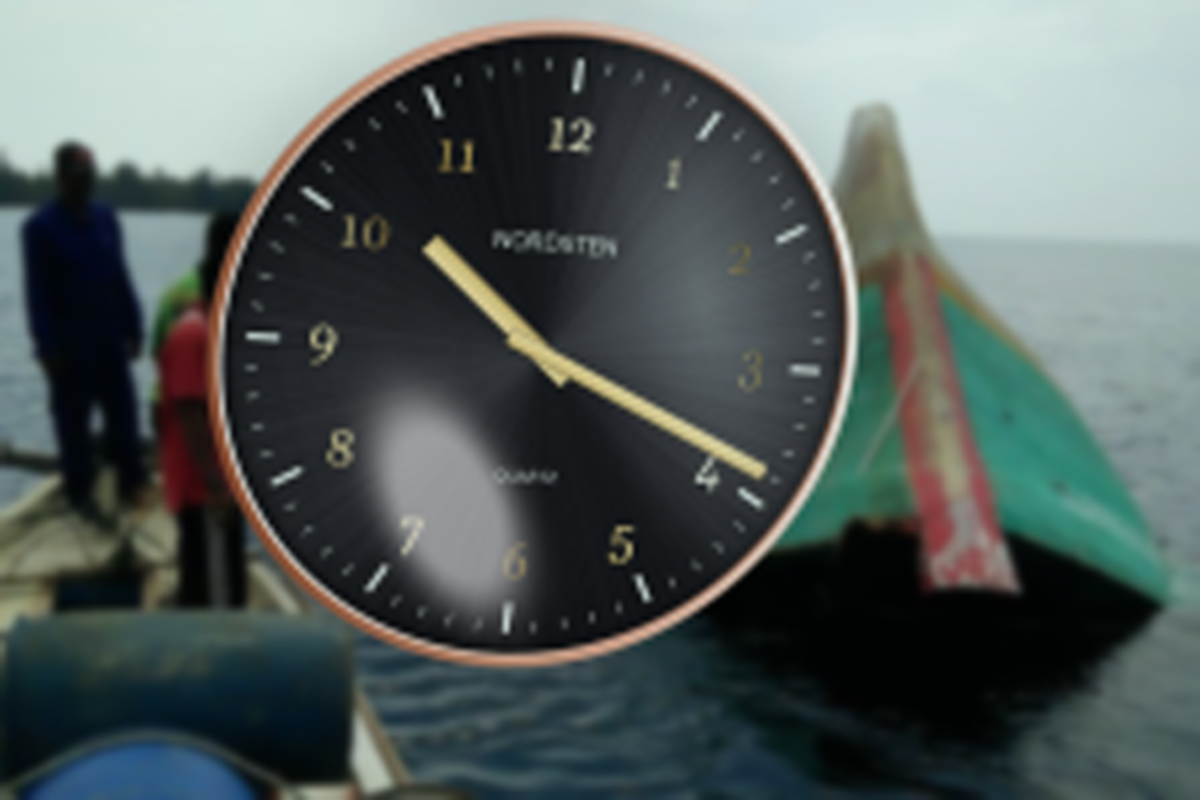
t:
10:19
